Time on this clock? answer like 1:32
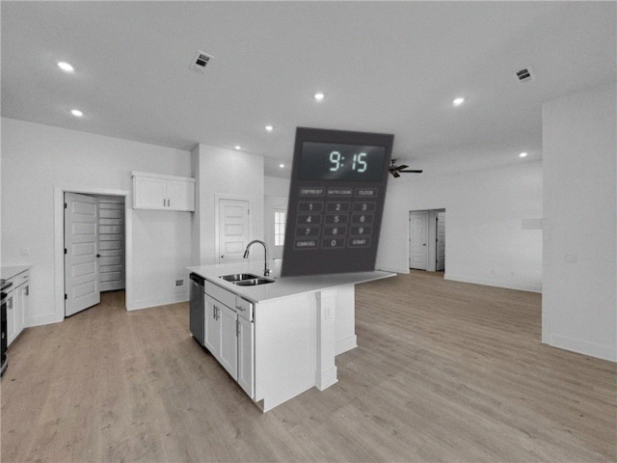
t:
9:15
